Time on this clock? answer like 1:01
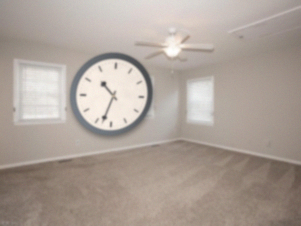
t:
10:33
